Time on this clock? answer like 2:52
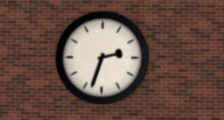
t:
2:33
